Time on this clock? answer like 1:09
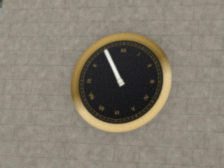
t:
10:55
